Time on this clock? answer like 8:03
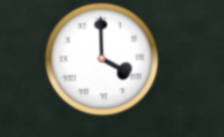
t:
4:00
